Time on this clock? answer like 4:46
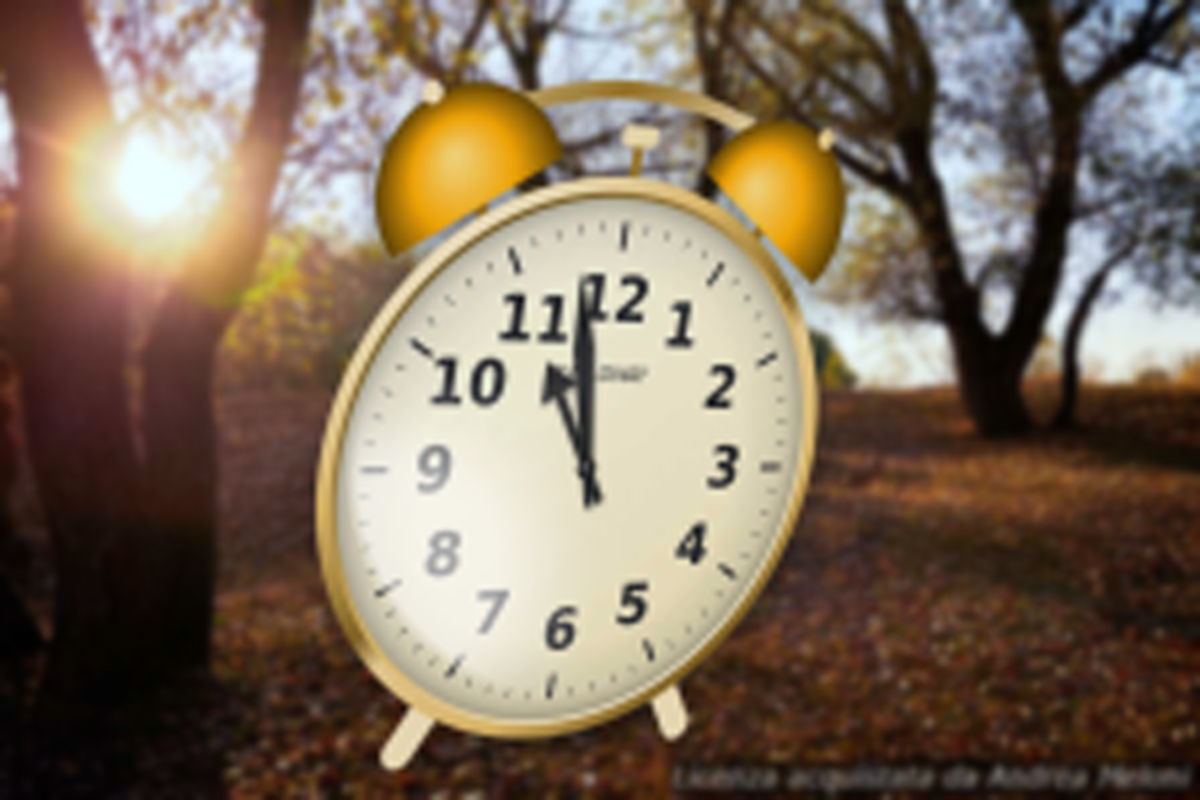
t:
10:58
